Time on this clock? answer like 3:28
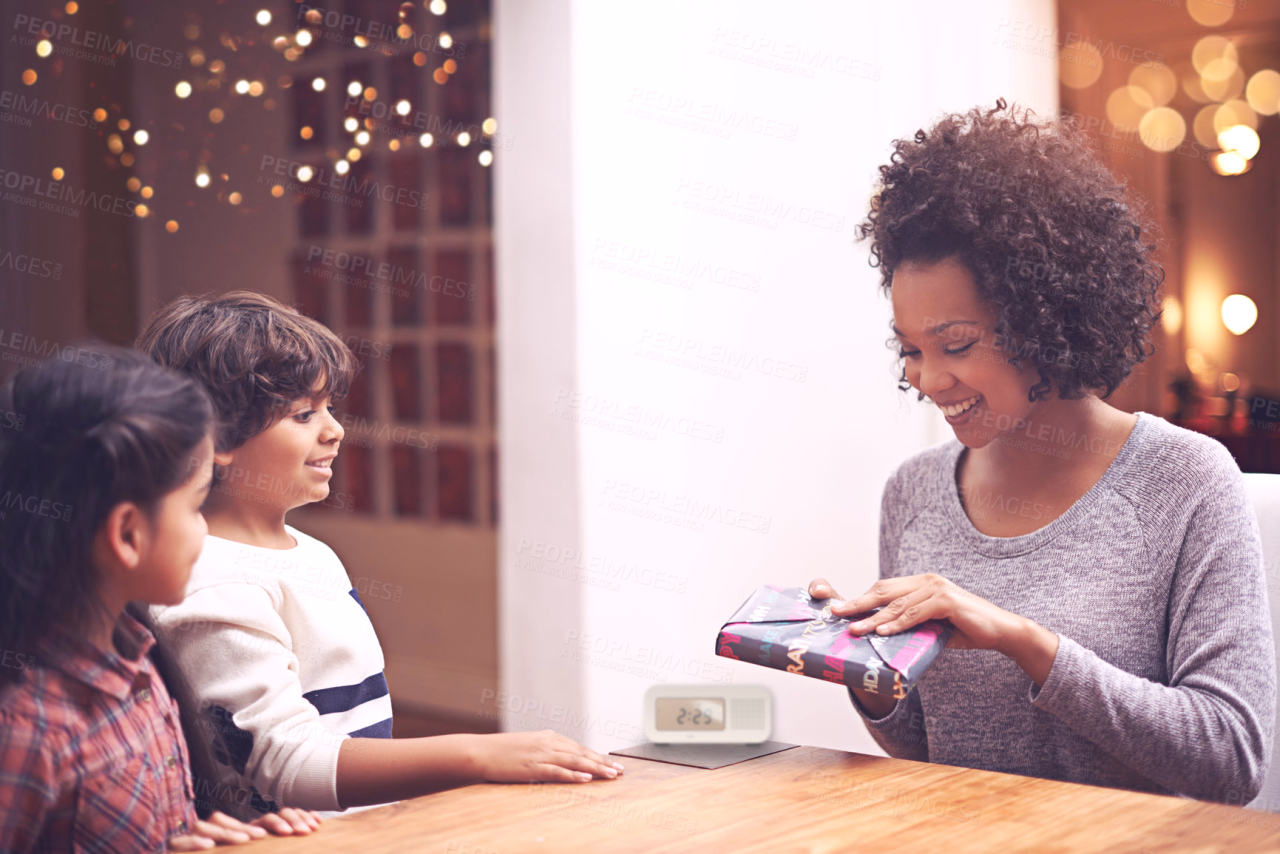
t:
2:29
